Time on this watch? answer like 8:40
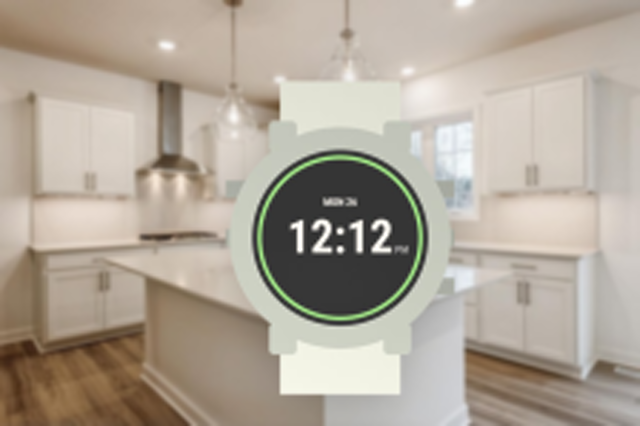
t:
12:12
